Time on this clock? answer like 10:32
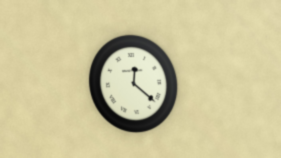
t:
12:22
